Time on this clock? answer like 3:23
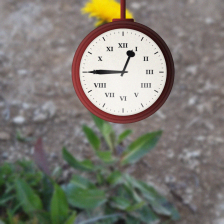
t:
12:45
